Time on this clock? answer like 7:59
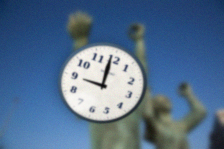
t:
8:59
